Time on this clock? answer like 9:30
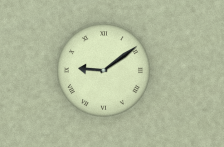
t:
9:09
